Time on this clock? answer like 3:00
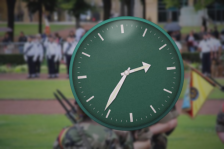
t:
2:36
